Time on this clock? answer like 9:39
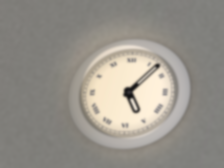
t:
5:07
